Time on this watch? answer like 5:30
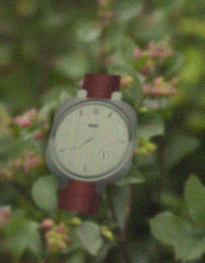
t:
7:40
